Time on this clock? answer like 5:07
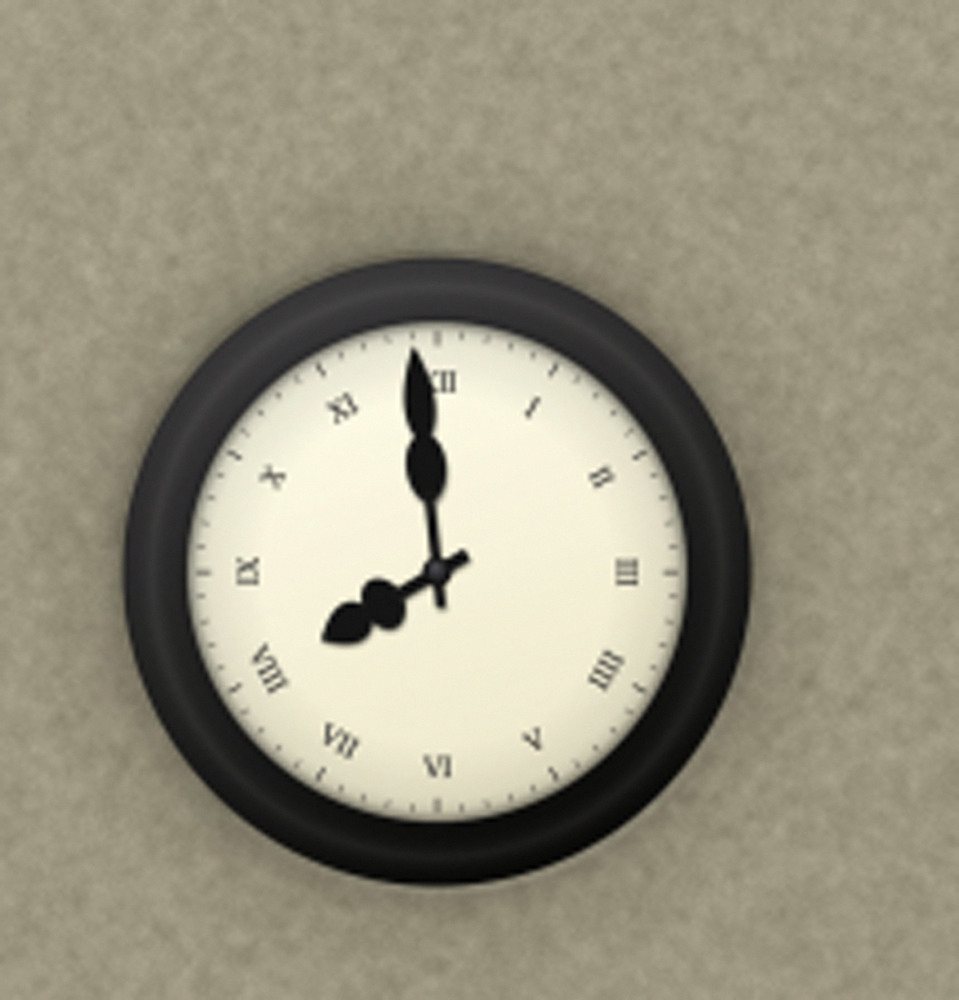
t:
7:59
